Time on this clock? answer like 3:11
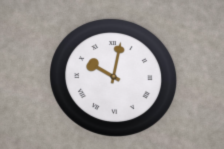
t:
10:02
